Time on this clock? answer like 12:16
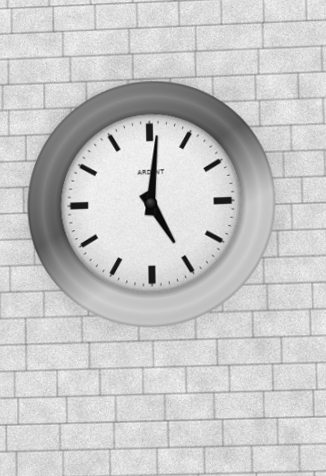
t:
5:01
